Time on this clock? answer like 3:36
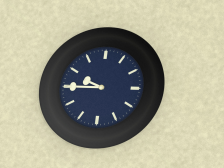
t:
9:45
